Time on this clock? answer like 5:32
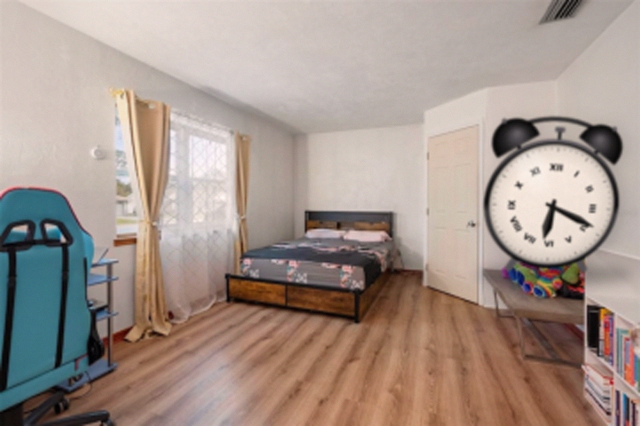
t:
6:19
